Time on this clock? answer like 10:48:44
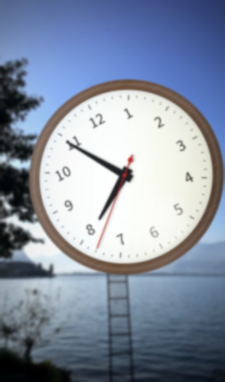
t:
7:54:38
